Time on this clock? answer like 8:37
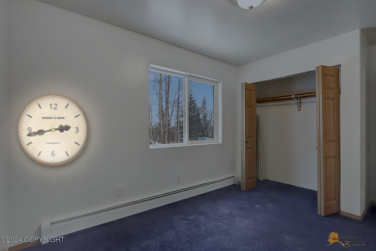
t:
2:43
